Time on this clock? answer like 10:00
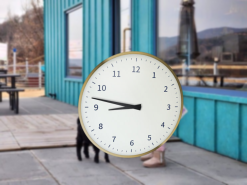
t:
8:47
